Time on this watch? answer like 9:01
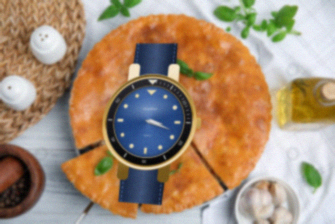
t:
3:18
